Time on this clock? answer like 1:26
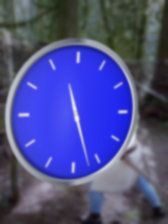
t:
11:27
